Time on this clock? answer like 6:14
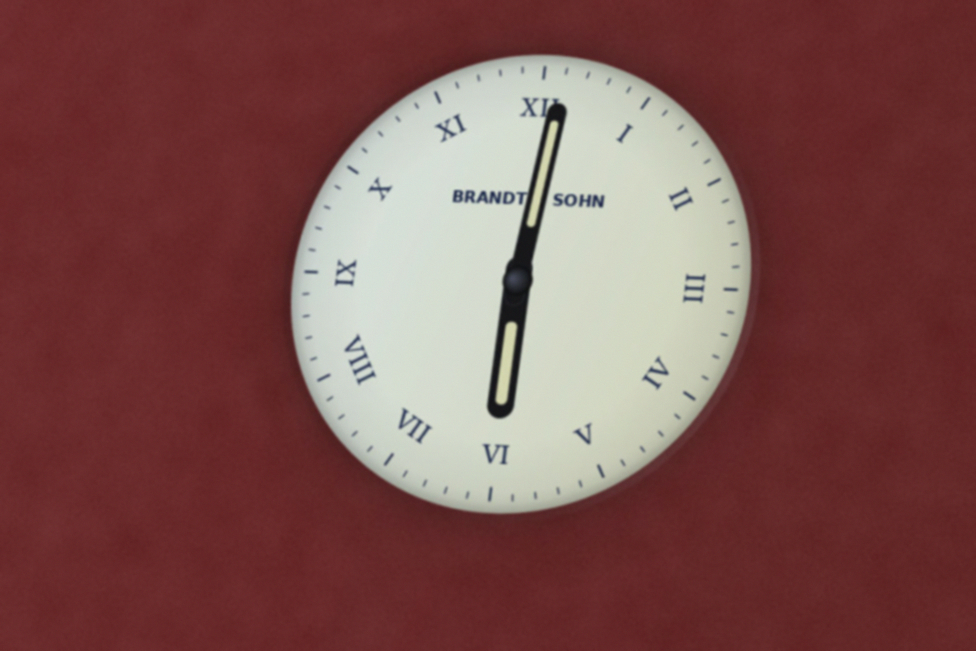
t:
6:01
